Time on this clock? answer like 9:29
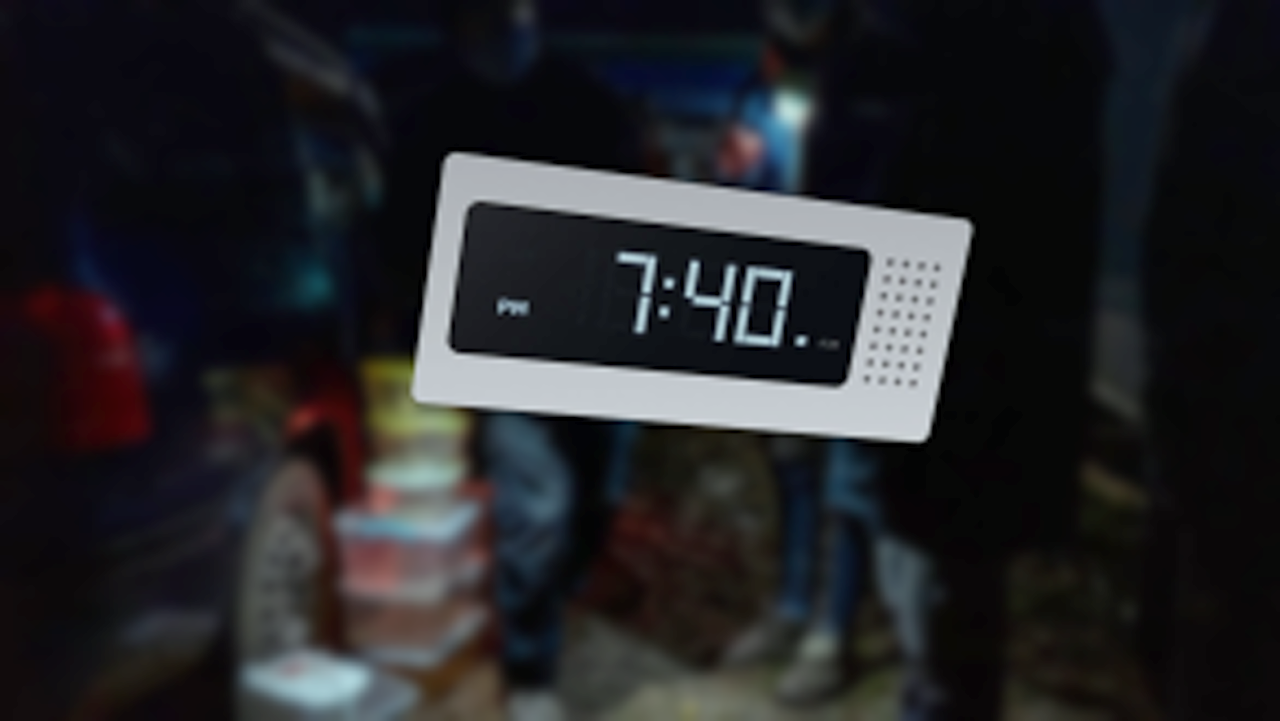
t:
7:40
